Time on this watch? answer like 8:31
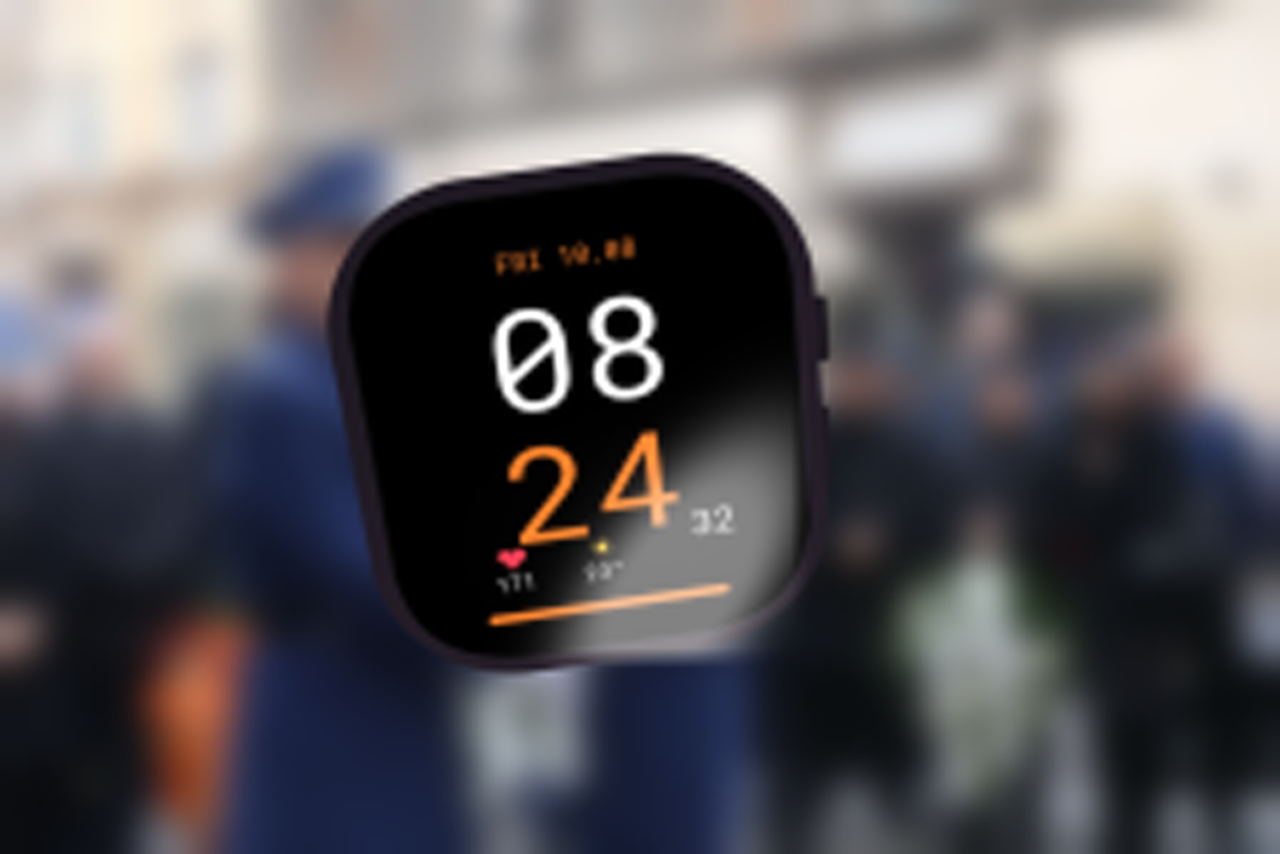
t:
8:24
